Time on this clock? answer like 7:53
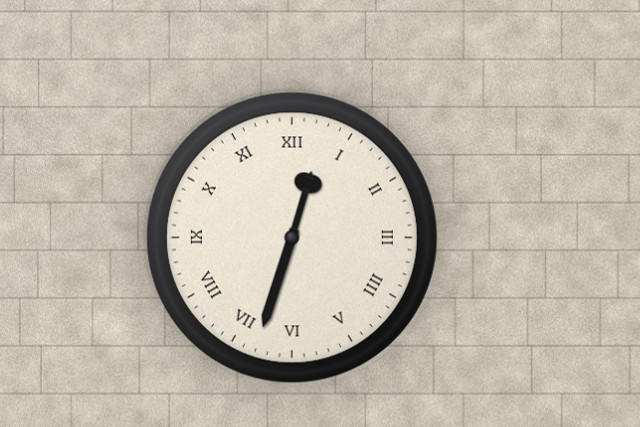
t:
12:33
